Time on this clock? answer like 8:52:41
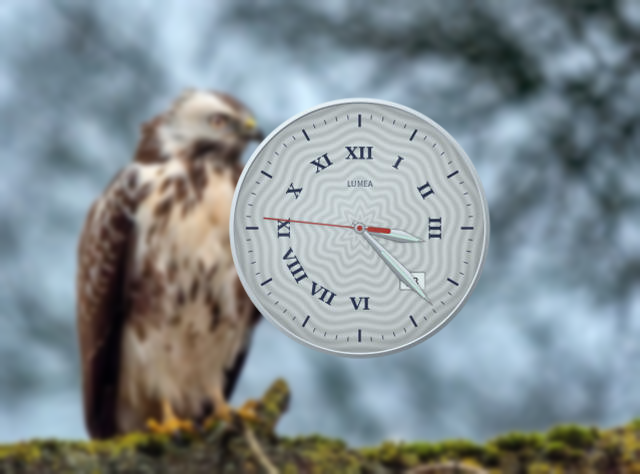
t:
3:22:46
